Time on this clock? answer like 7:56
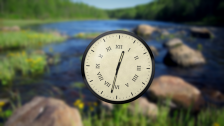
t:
12:32
